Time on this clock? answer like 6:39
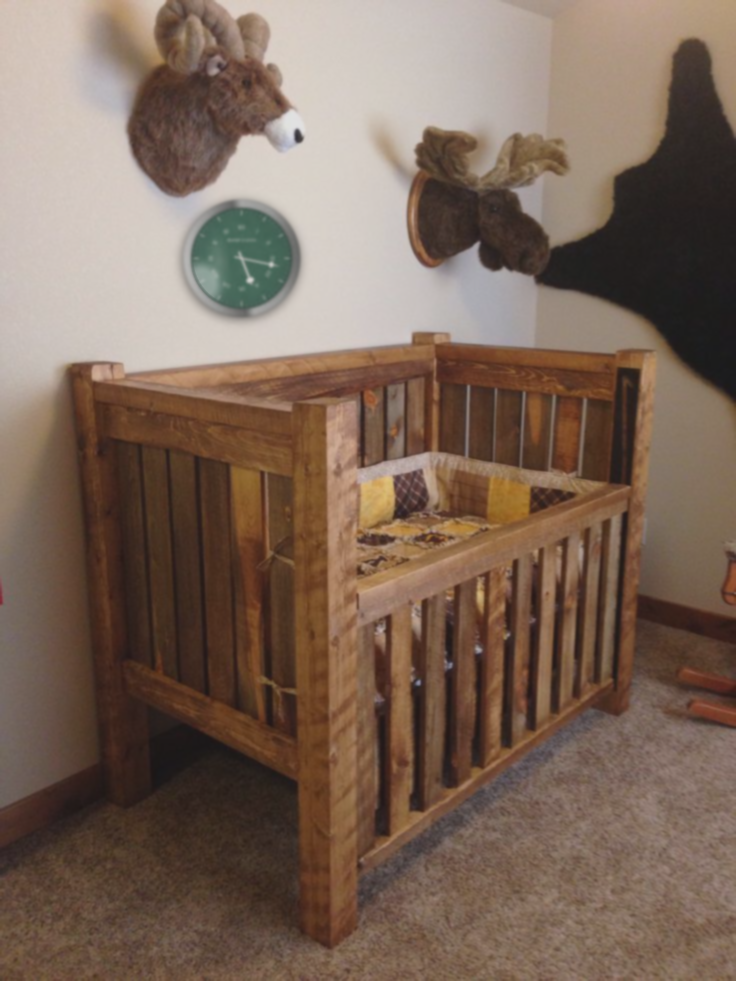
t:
5:17
